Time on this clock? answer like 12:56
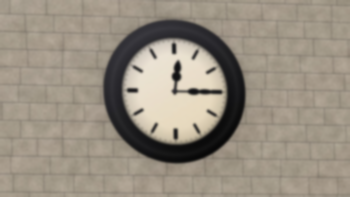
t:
12:15
